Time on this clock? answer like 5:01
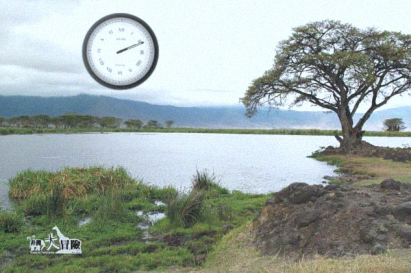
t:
2:11
